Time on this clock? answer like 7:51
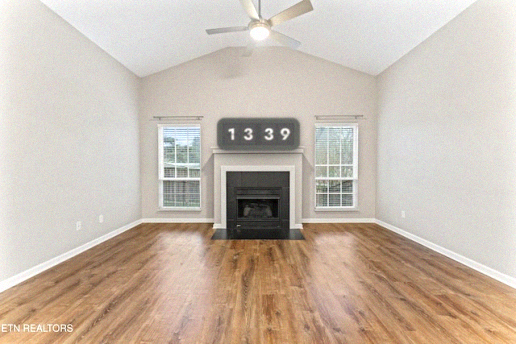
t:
13:39
